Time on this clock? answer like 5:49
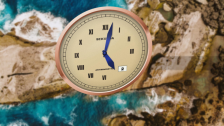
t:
5:02
